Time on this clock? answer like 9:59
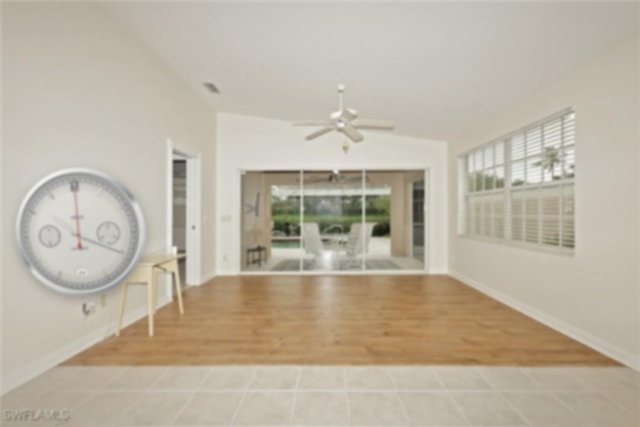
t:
10:19
